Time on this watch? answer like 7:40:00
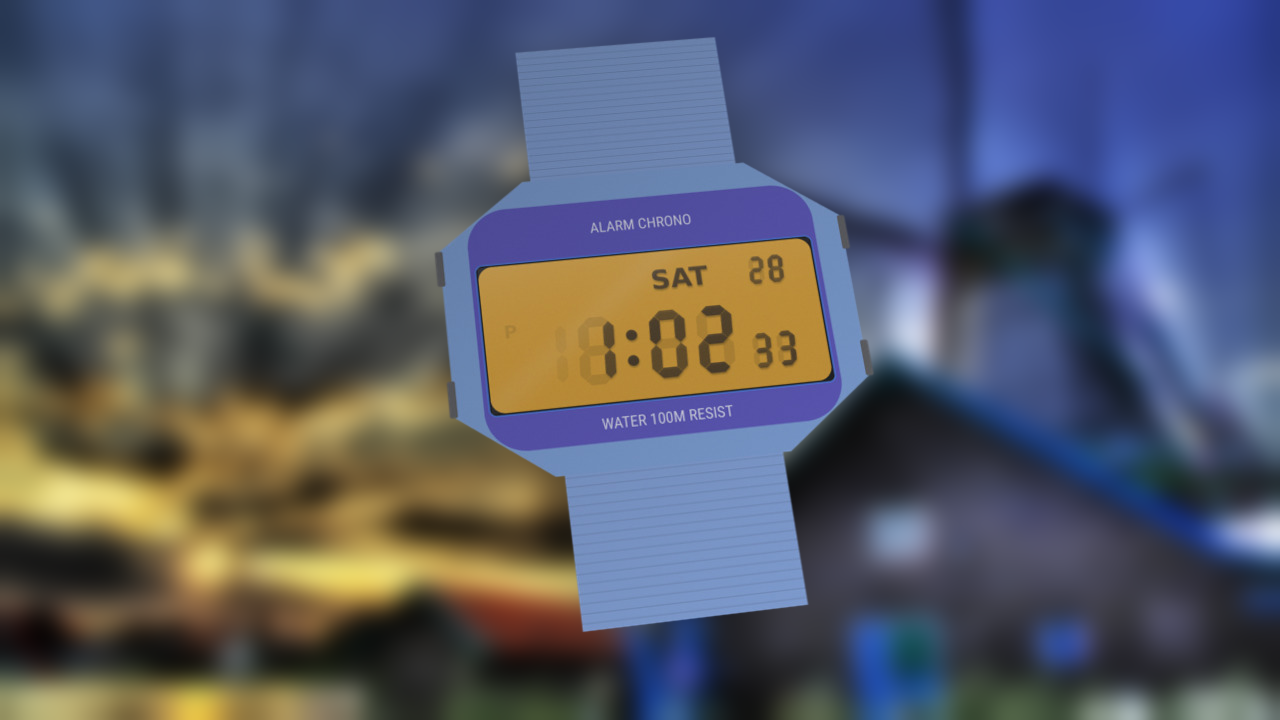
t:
1:02:33
